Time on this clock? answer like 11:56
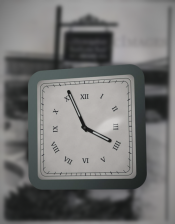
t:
3:56
